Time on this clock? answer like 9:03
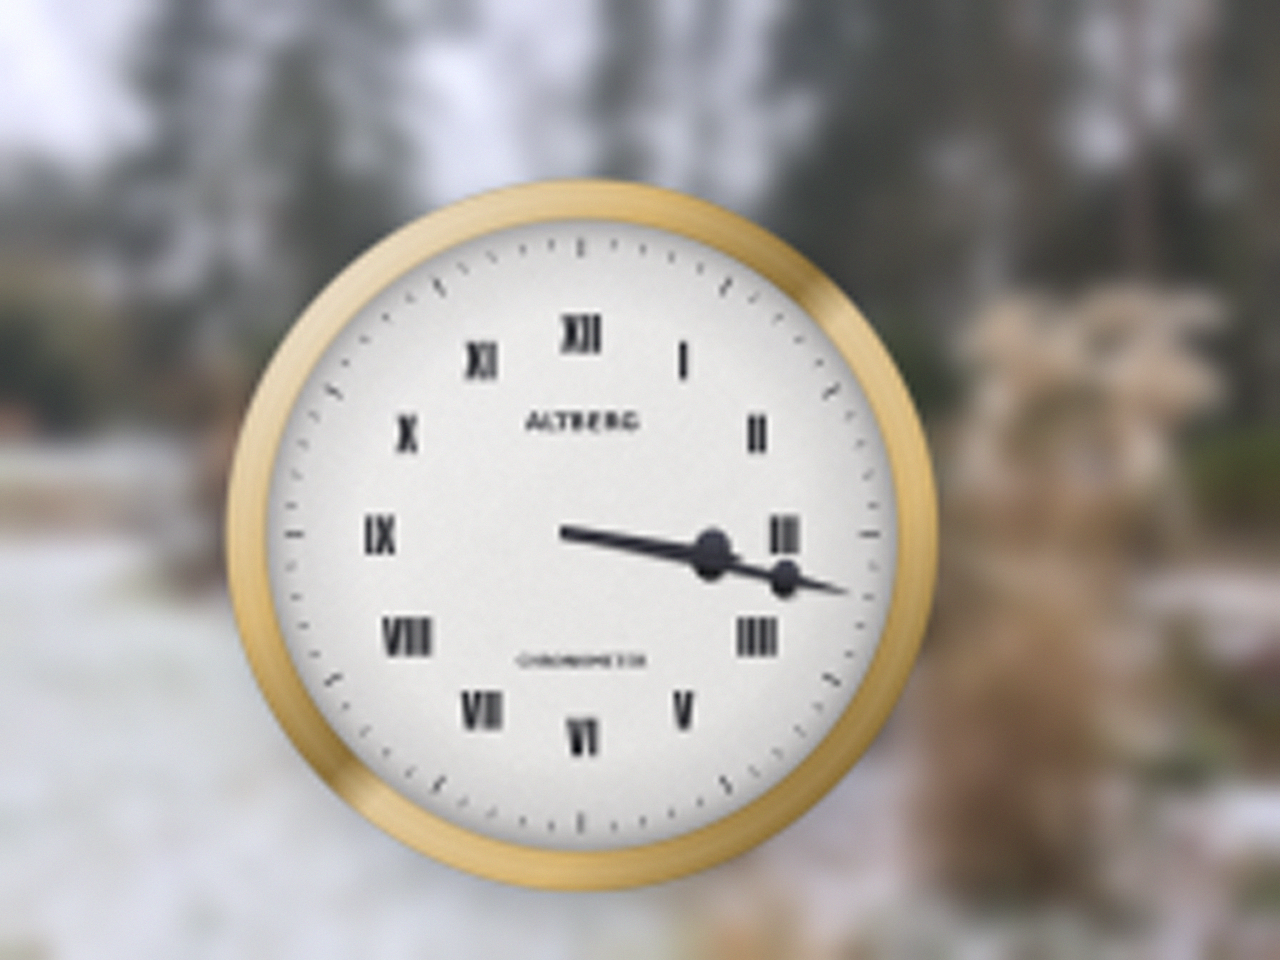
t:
3:17
